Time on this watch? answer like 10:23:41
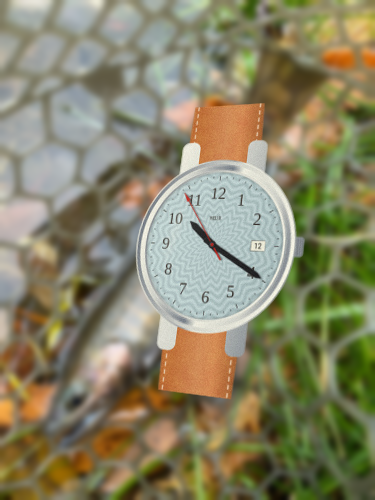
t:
10:19:54
